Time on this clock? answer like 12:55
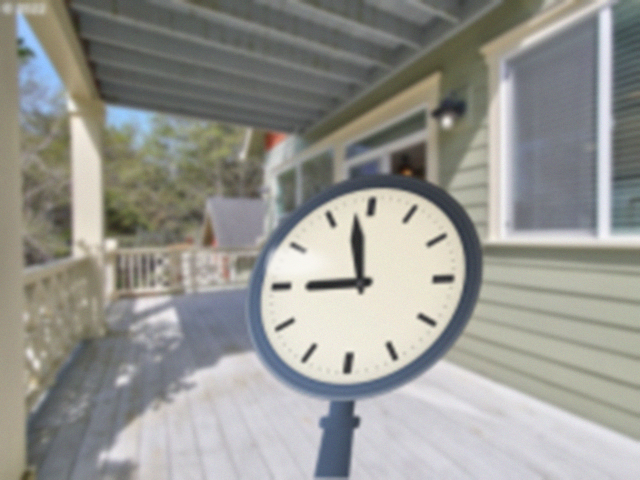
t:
8:58
